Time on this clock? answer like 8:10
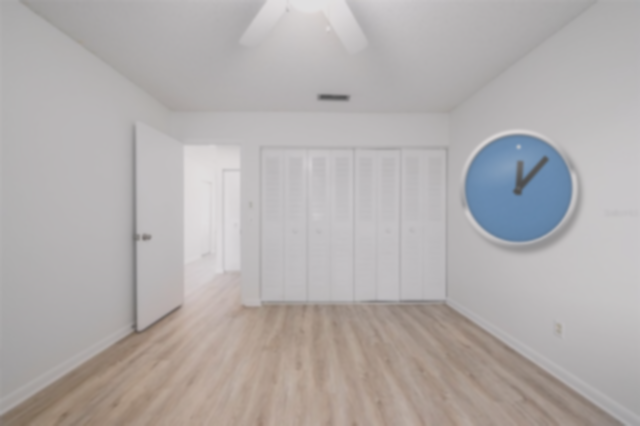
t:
12:07
